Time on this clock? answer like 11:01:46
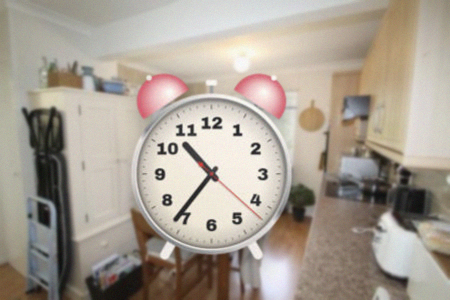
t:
10:36:22
